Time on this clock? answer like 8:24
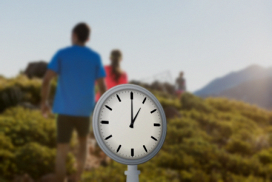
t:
1:00
